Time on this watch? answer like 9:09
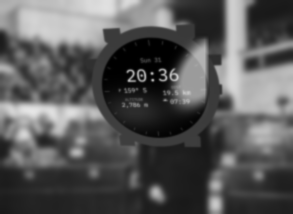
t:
20:36
